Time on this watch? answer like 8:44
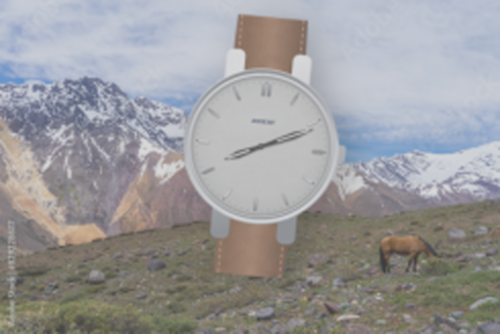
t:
8:11
